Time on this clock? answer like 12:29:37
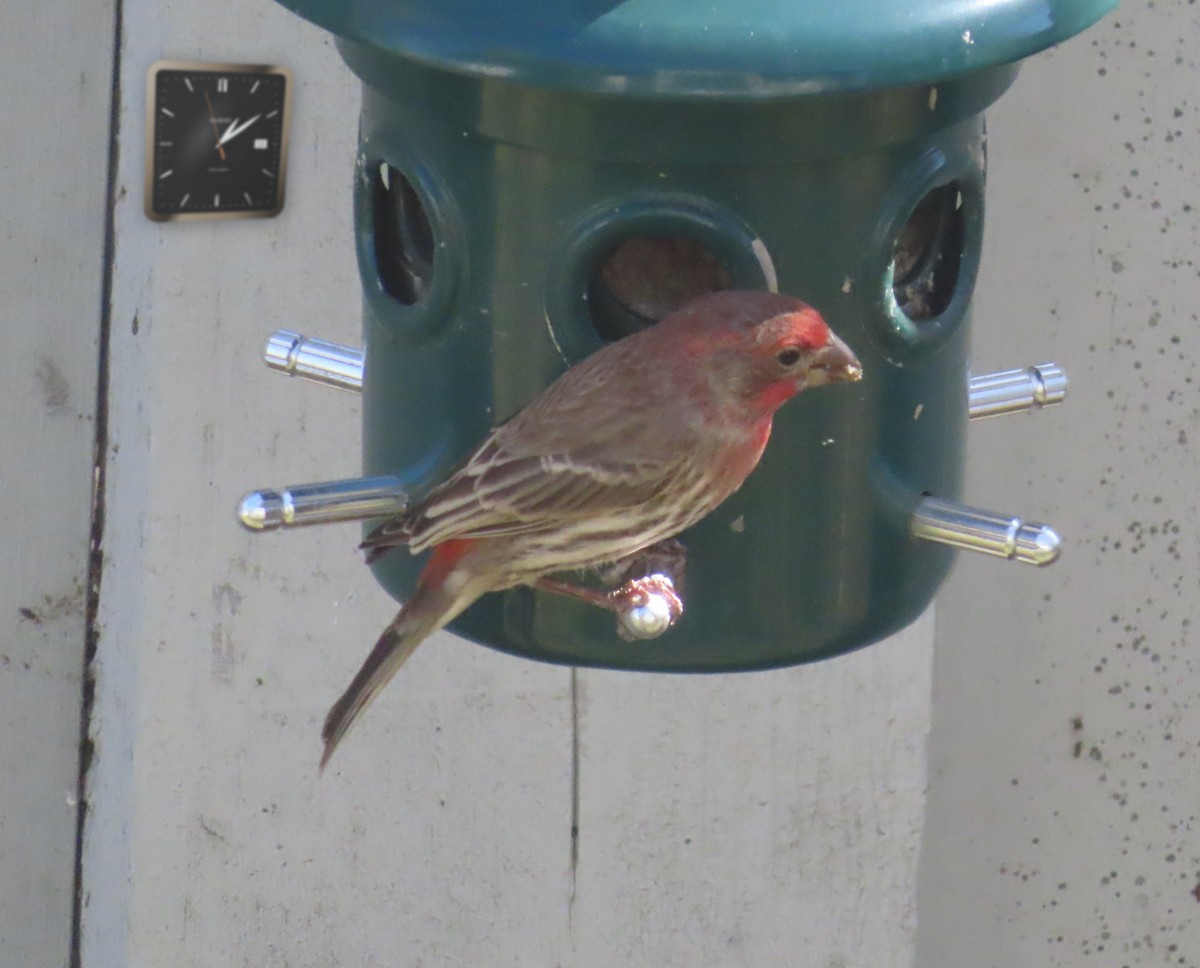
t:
1:08:57
